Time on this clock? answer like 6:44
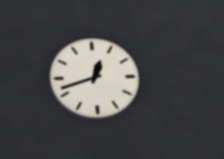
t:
12:42
